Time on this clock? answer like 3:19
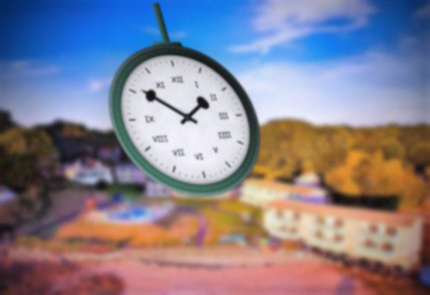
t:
1:51
